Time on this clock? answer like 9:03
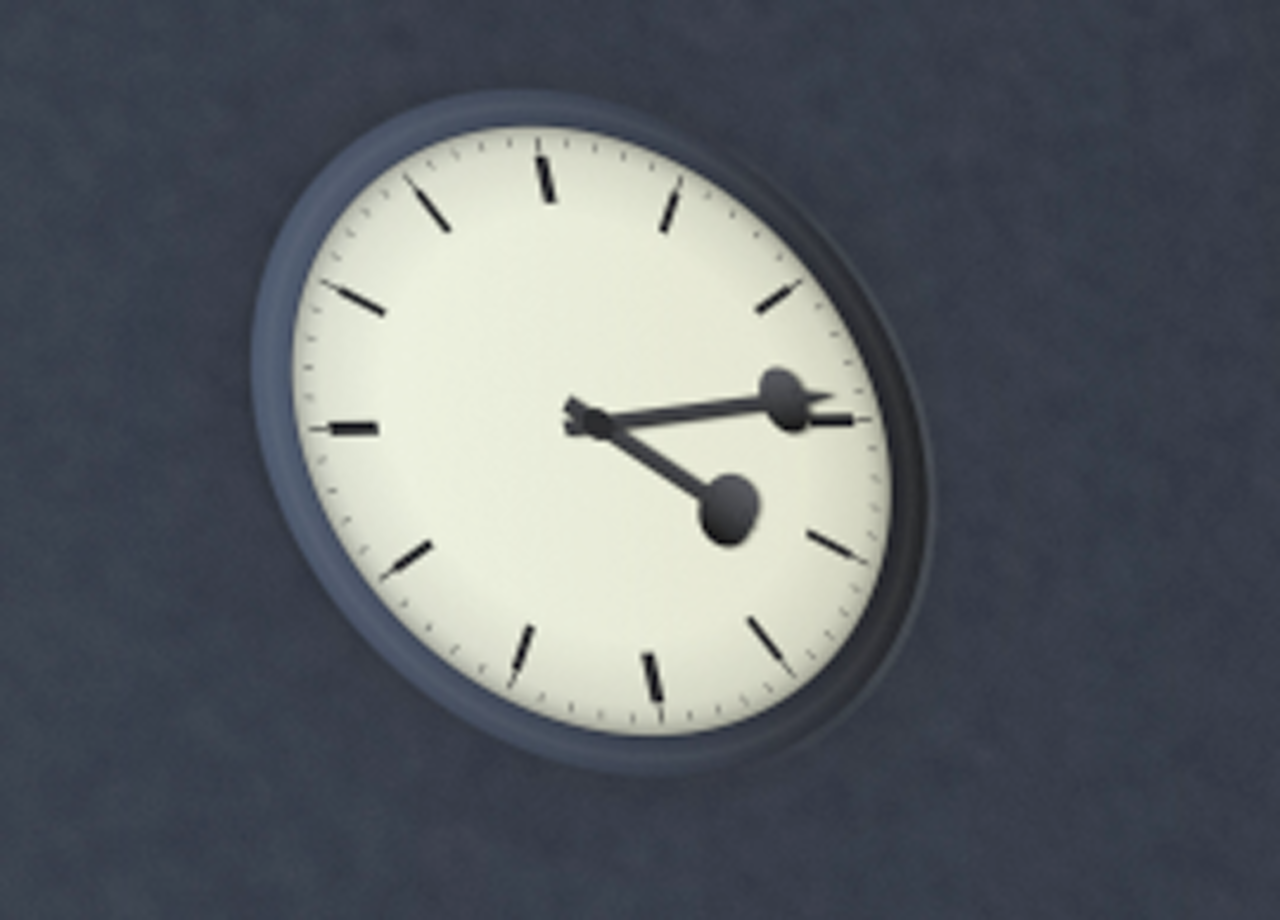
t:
4:14
